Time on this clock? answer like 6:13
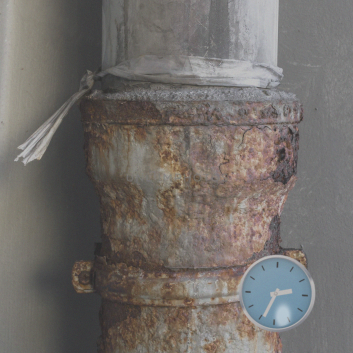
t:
2:34
